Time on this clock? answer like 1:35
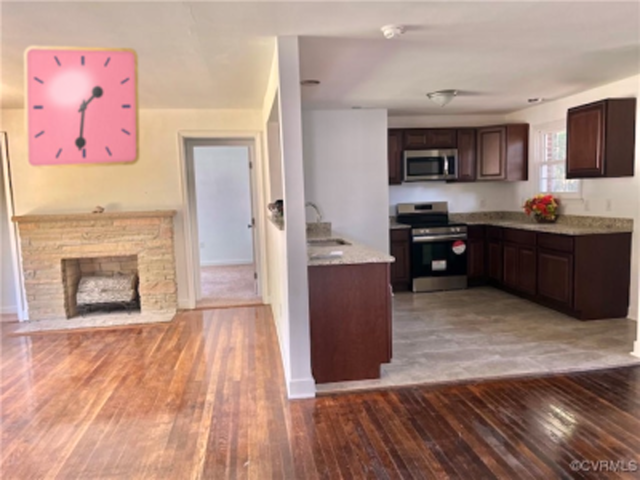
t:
1:31
